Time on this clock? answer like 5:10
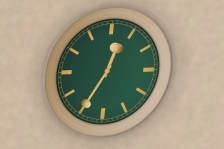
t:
12:35
